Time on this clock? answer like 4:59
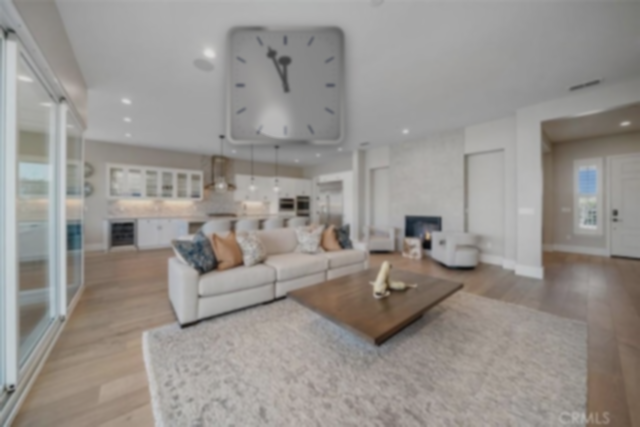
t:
11:56
